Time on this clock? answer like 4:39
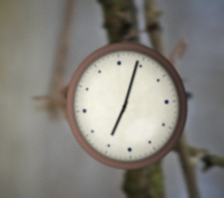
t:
7:04
